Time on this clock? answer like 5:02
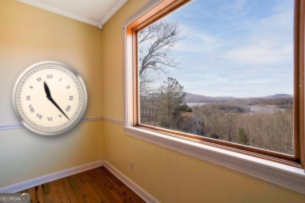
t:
11:23
